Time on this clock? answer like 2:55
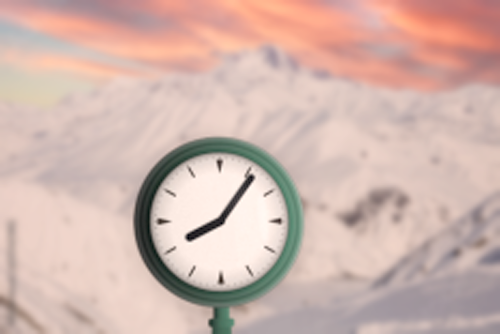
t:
8:06
